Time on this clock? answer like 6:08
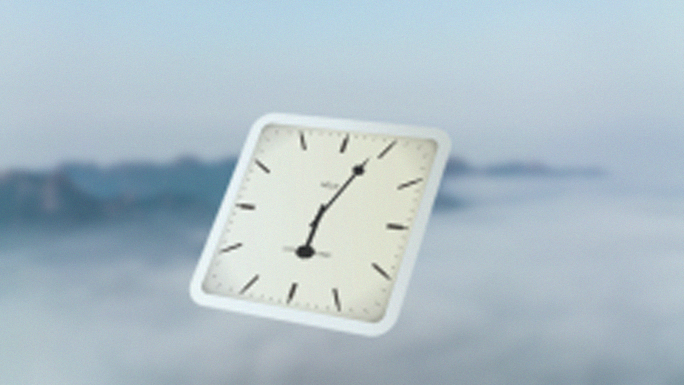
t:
6:04
